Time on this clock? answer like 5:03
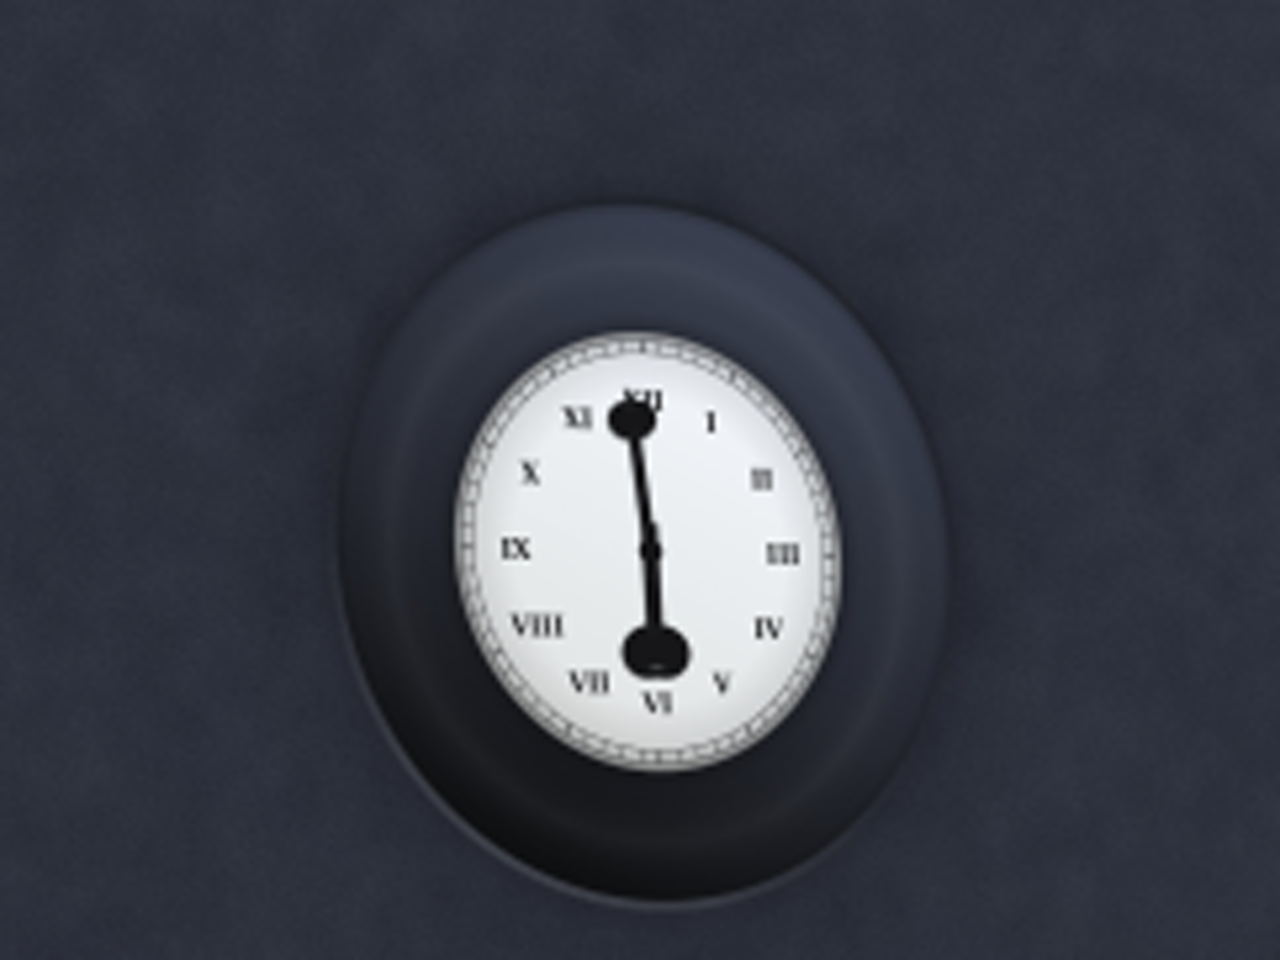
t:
5:59
